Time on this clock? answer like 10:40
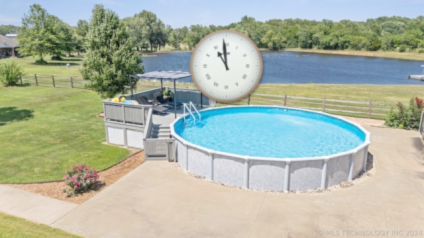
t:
10:59
